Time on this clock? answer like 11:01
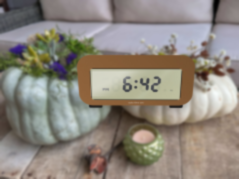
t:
6:42
